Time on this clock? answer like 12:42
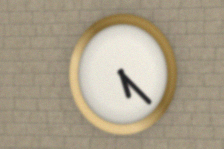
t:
5:22
